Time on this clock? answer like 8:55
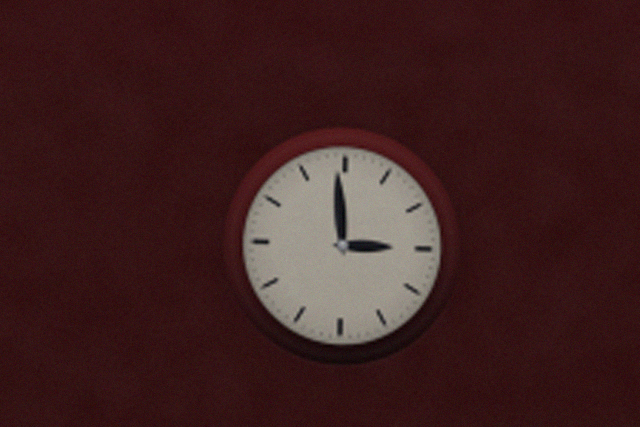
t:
2:59
